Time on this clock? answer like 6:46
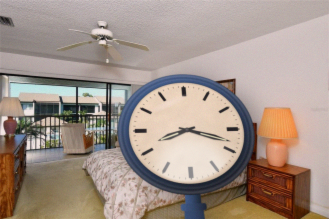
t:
8:18
